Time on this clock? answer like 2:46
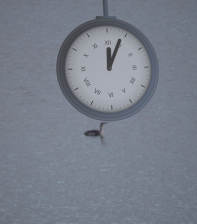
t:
12:04
